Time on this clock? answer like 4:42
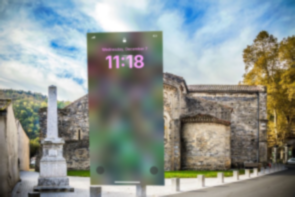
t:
11:18
